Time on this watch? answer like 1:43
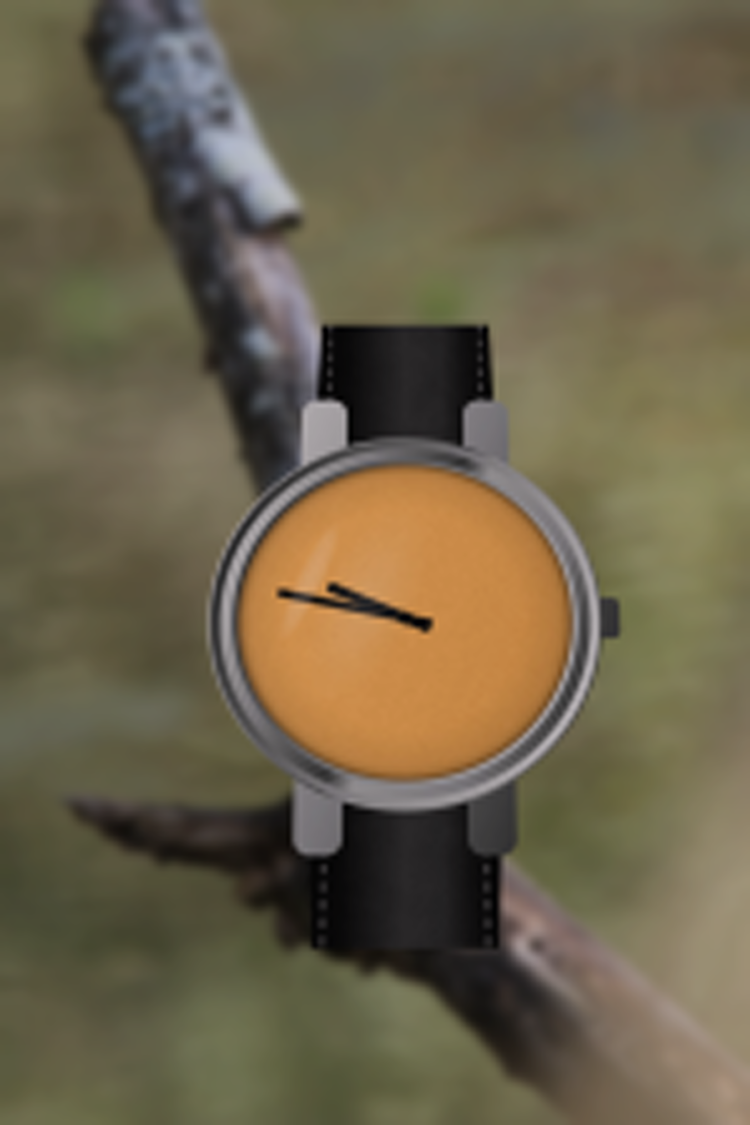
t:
9:47
